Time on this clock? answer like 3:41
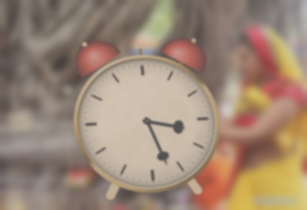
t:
3:27
